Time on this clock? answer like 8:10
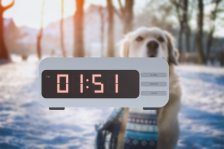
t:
1:51
